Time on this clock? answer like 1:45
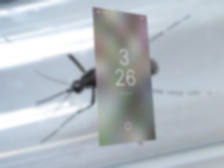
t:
3:26
